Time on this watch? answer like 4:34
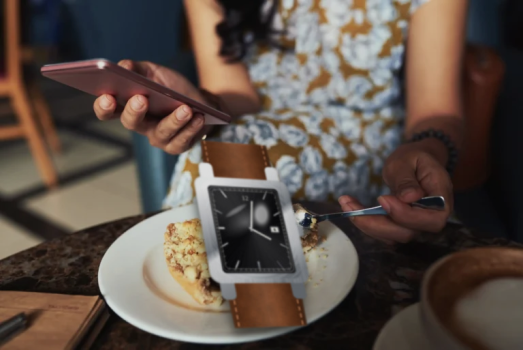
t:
4:02
